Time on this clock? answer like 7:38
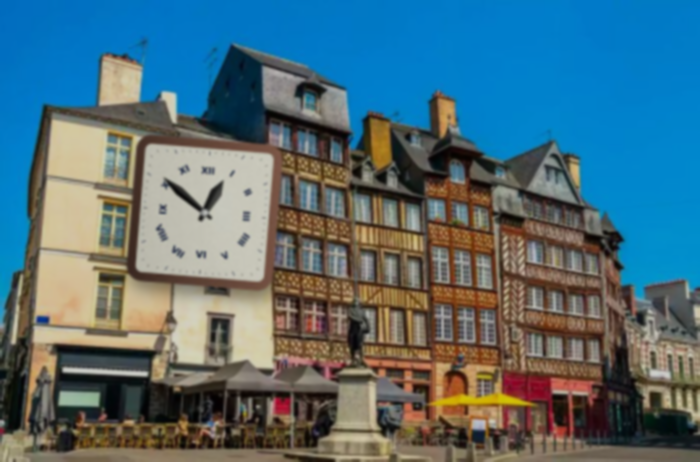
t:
12:51
